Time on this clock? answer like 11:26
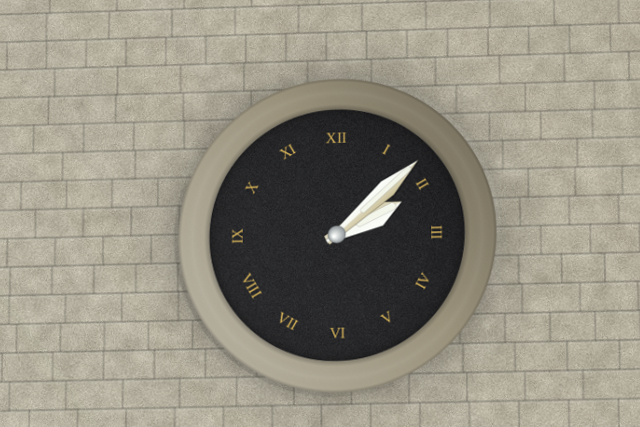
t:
2:08
